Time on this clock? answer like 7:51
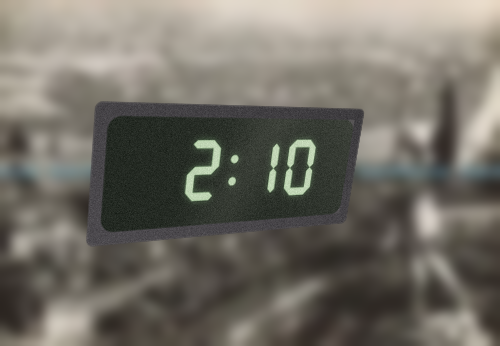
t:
2:10
